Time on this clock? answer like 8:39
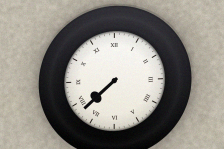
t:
7:38
